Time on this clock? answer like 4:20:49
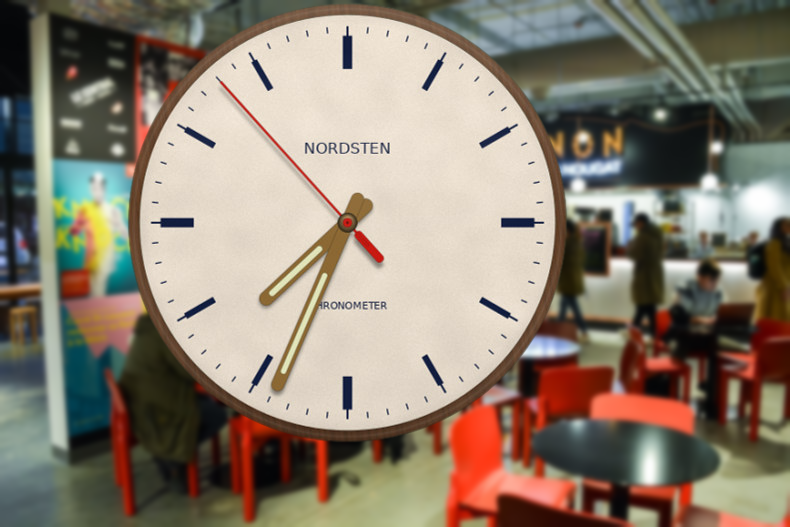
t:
7:33:53
